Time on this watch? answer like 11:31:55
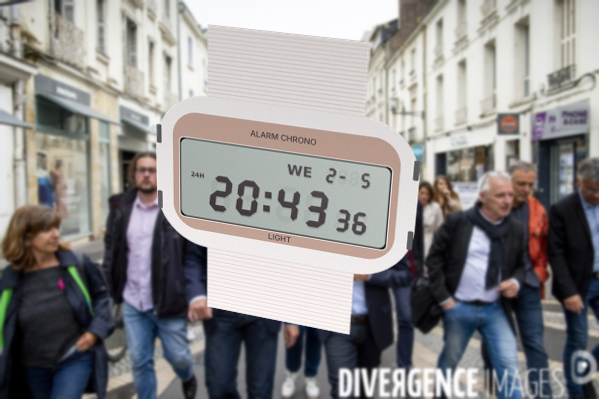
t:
20:43:36
